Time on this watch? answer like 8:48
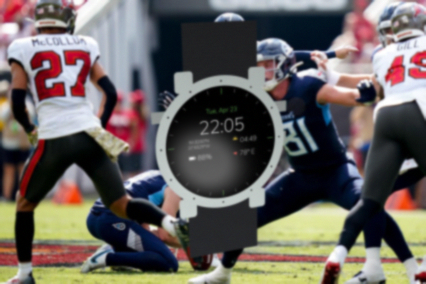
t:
22:05
